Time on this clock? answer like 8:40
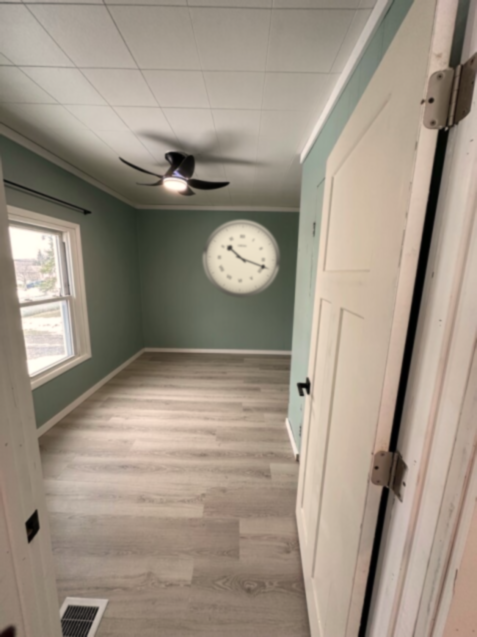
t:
10:18
